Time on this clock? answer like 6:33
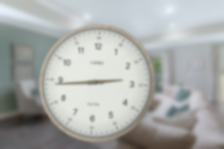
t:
2:44
